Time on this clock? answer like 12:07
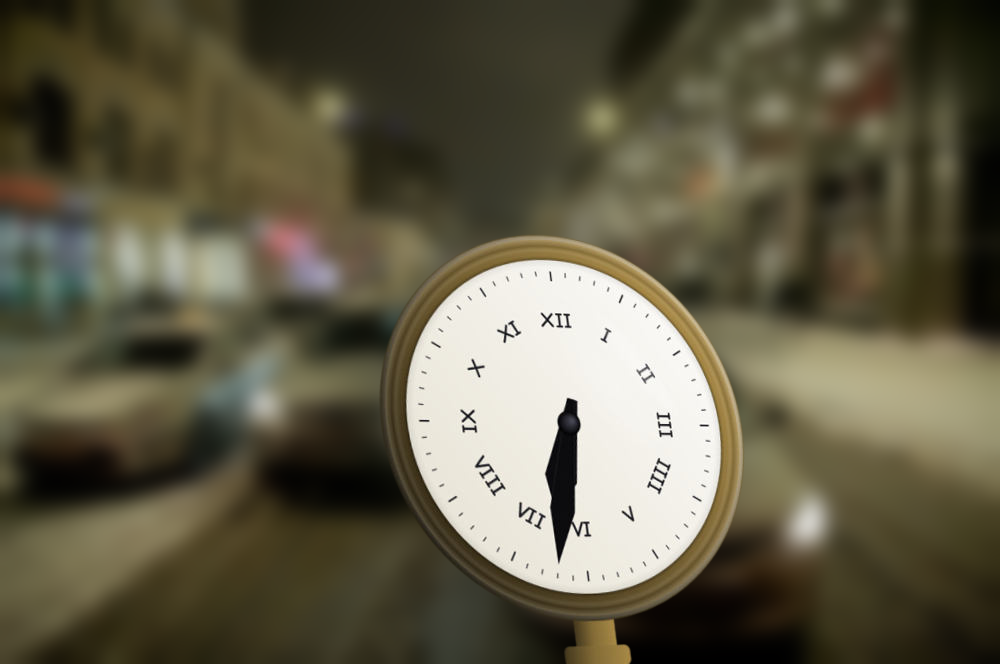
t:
6:32
